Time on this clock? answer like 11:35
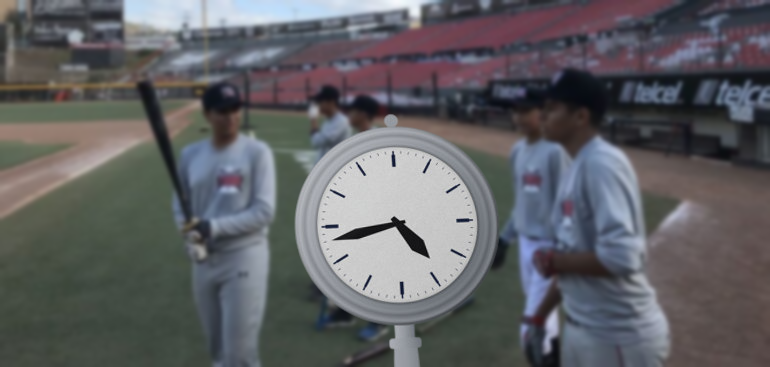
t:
4:43
